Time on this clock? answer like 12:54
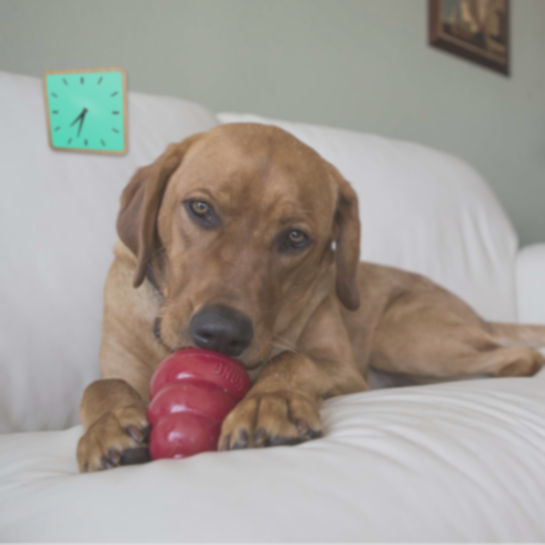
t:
7:33
